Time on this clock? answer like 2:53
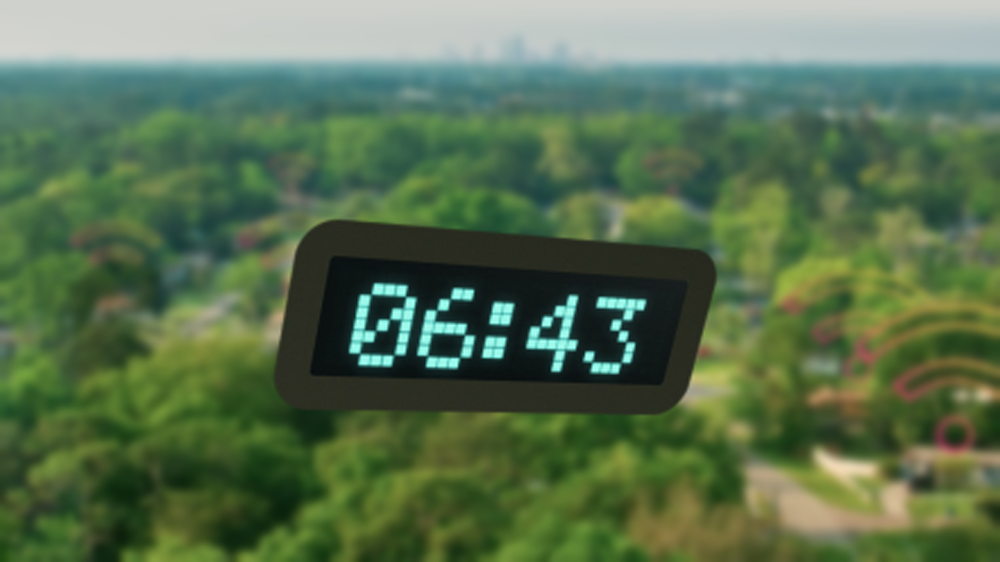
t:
6:43
